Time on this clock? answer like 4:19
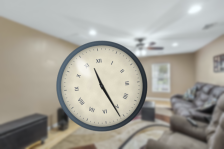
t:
11:26
